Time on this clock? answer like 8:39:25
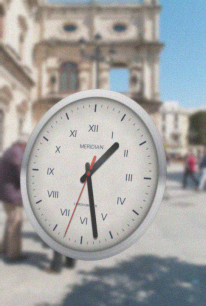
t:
1:27:33
